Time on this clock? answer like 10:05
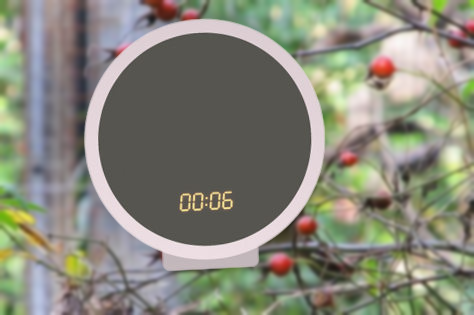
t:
0:06
